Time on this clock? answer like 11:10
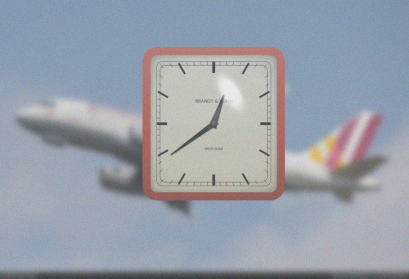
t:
12:39
